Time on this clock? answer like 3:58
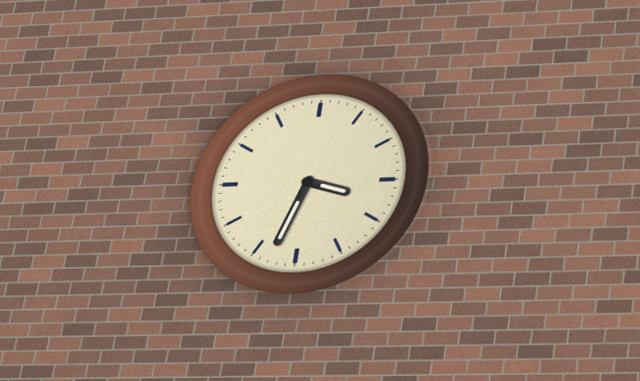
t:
3:33
